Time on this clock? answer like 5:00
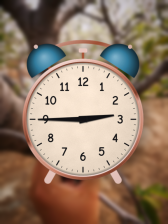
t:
2:45
